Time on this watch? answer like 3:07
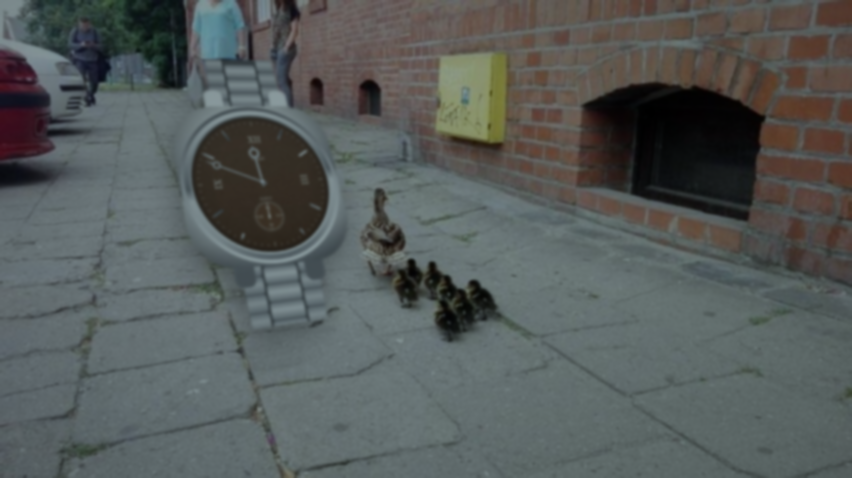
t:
11:49
